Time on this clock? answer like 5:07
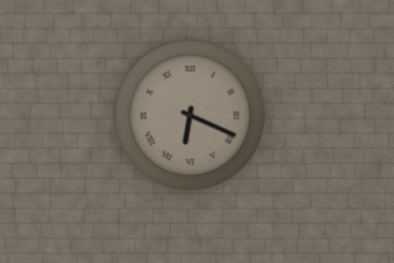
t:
6:19
